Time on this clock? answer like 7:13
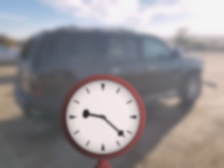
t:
9:22
